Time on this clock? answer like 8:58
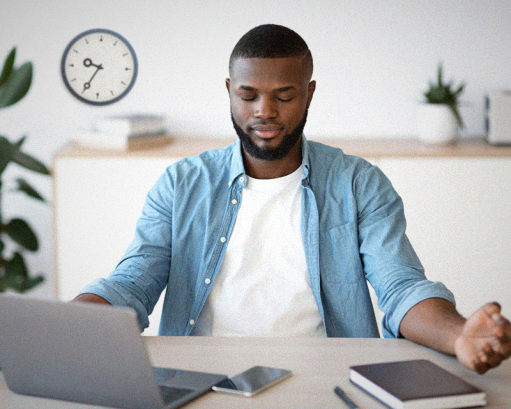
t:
9:35
